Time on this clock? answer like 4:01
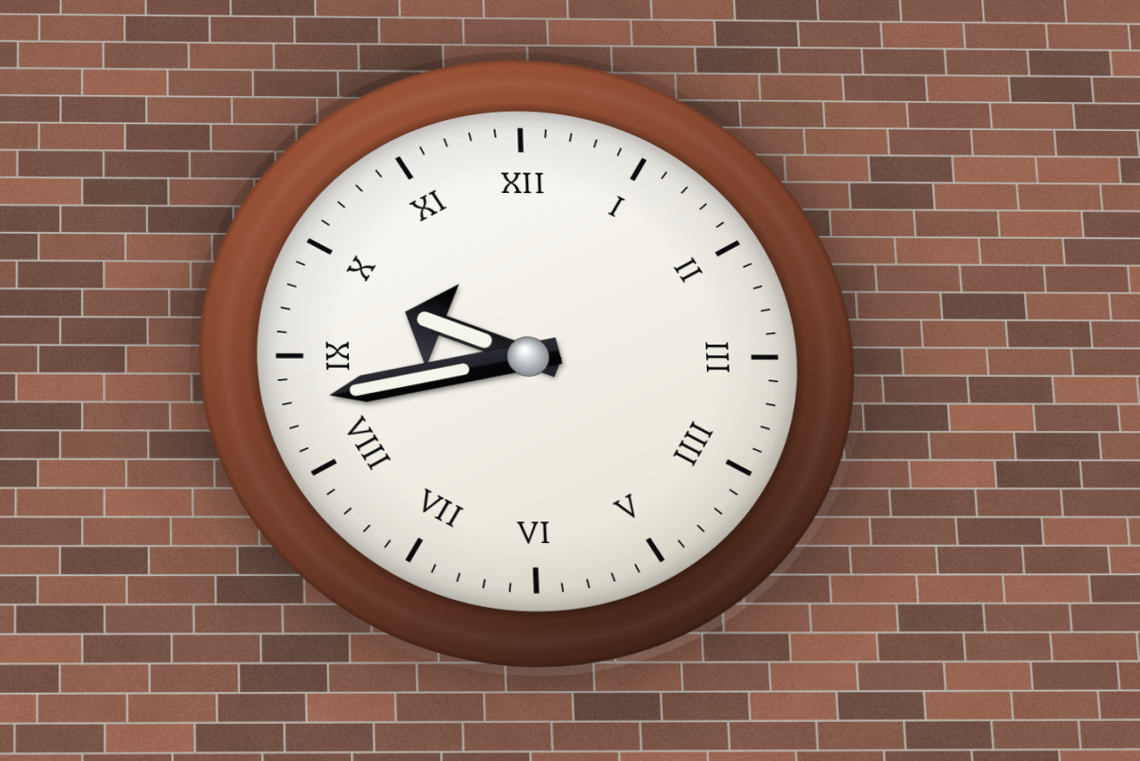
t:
9:43
